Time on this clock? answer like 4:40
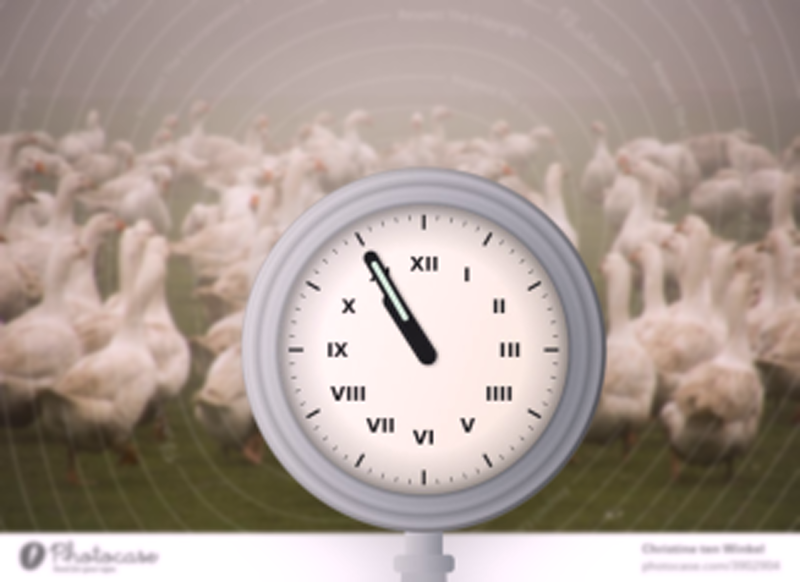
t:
10:55
